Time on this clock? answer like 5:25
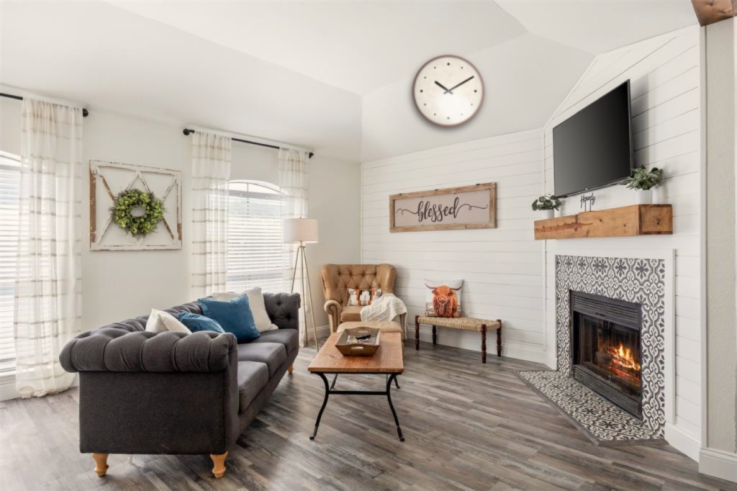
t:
10:10
